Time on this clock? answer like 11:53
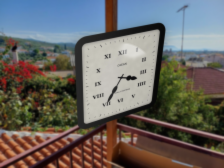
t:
3:35
